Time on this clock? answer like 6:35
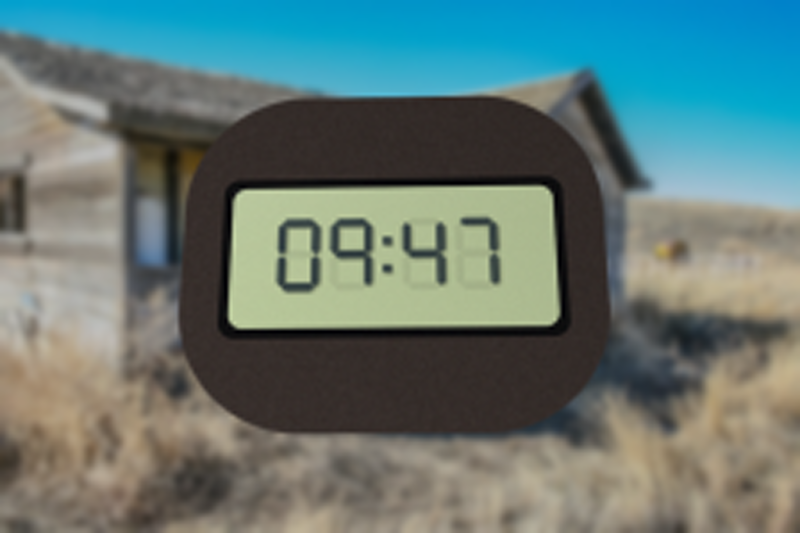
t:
9:47
